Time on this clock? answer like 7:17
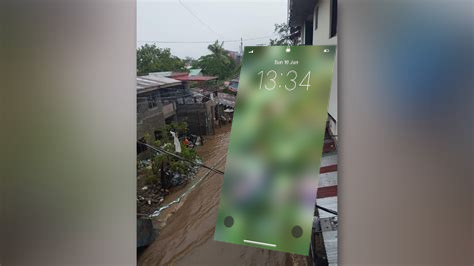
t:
13:34
